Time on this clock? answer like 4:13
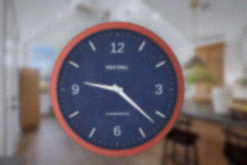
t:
9:22
